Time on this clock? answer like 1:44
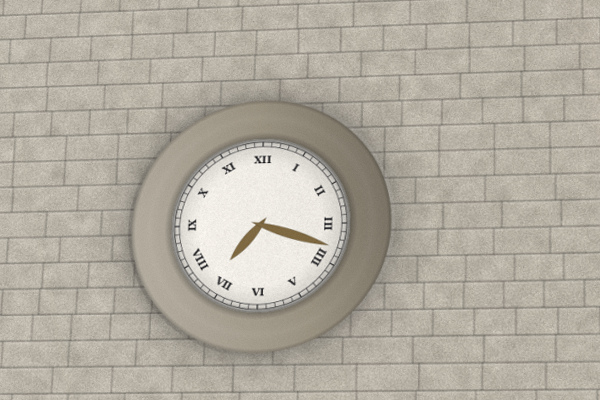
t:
7:18
